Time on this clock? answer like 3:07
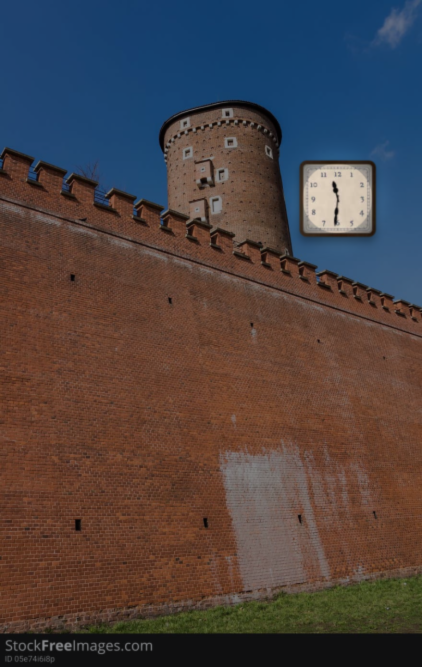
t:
11:31
